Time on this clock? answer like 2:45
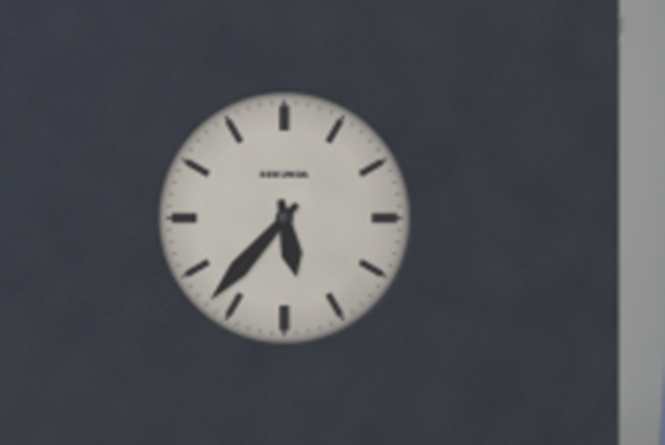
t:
5:37
